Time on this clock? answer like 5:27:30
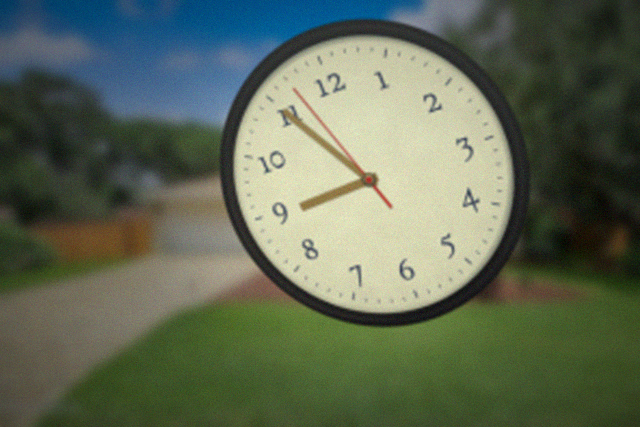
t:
8:54:57
